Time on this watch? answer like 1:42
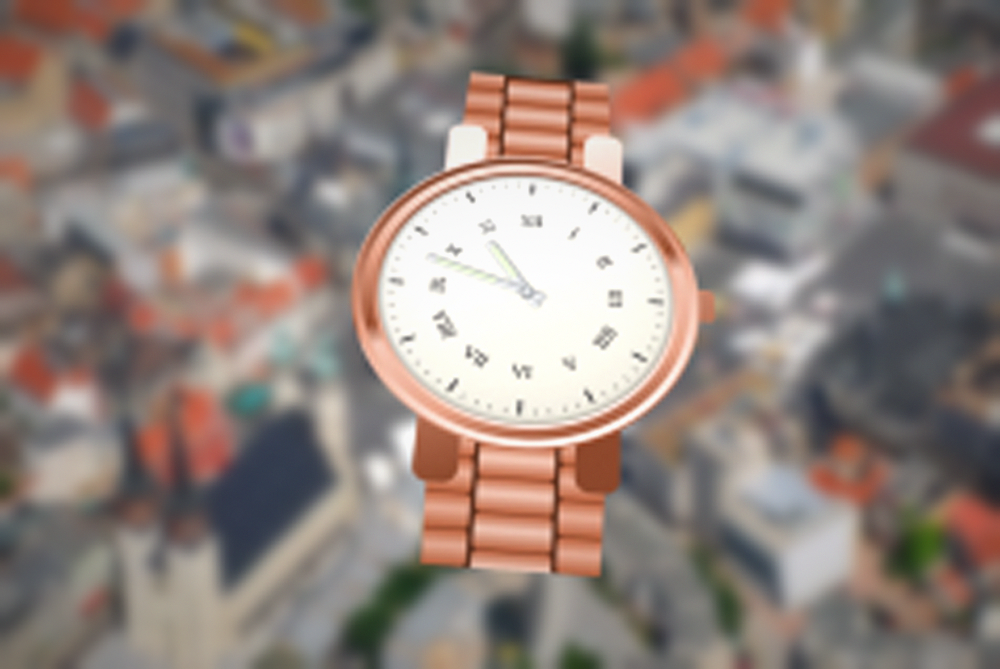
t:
10:48
